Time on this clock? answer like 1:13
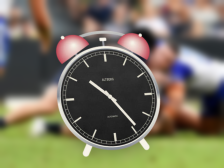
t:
10:24
